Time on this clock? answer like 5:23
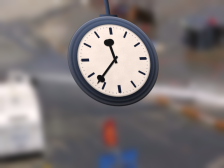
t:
11:37
